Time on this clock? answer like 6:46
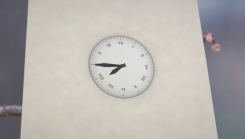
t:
7:45
